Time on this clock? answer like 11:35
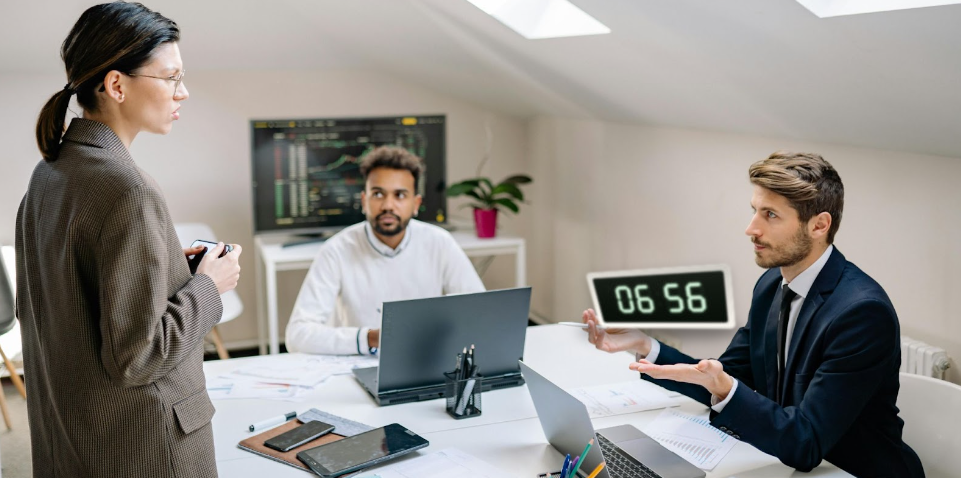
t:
6:56
